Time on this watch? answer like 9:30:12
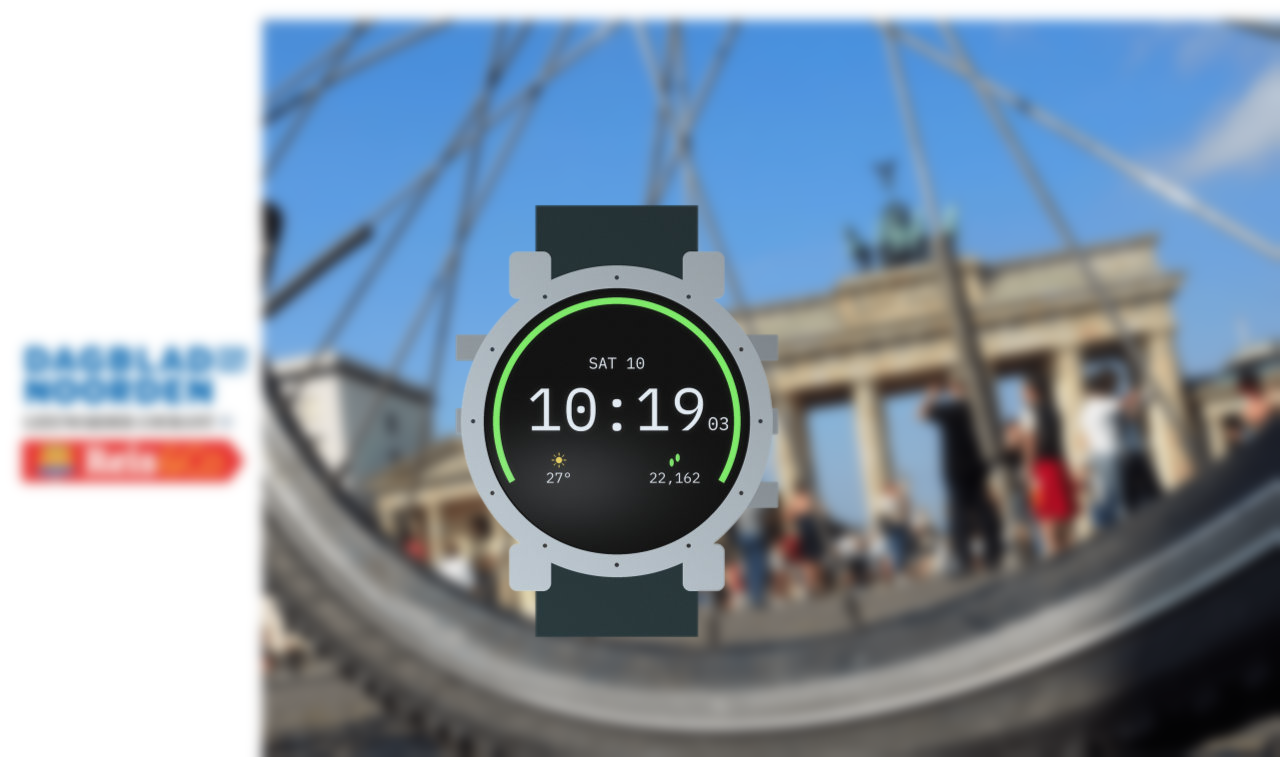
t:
10:19:03
